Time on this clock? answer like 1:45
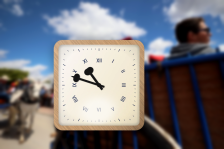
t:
10:48
